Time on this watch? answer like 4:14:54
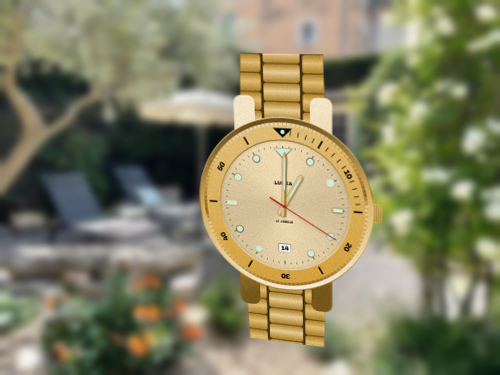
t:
1:00:20
